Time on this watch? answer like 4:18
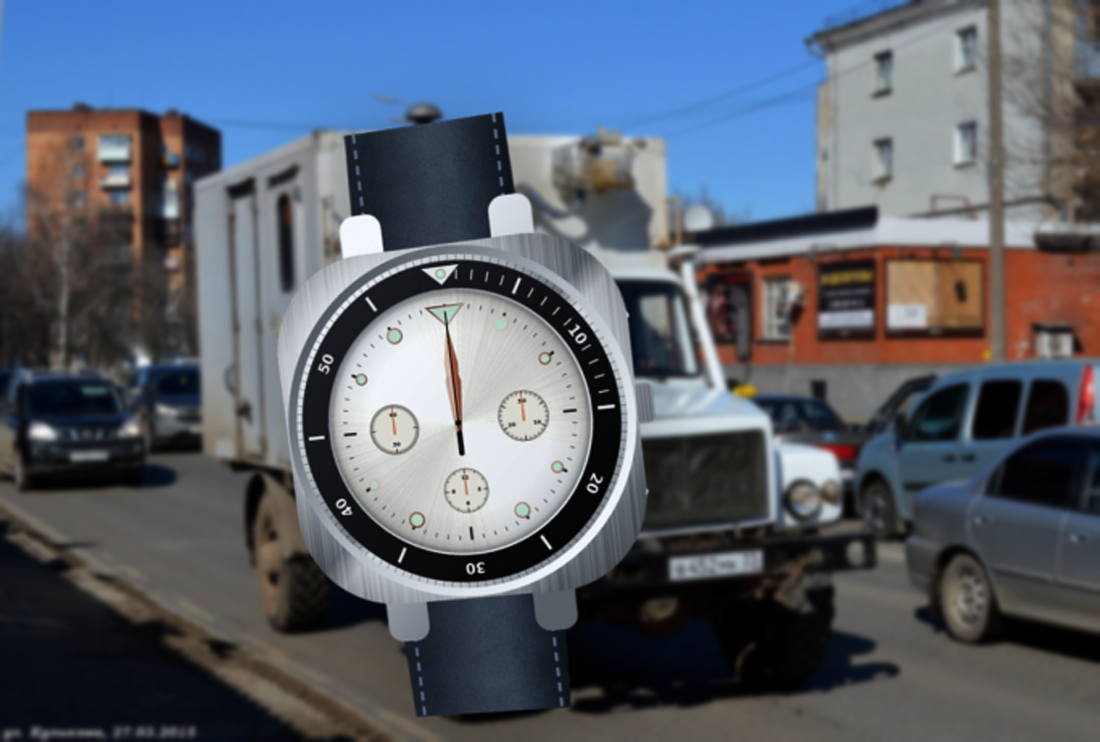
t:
12:00
